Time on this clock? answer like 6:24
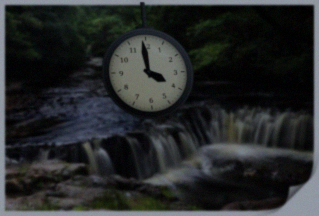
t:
3:59
